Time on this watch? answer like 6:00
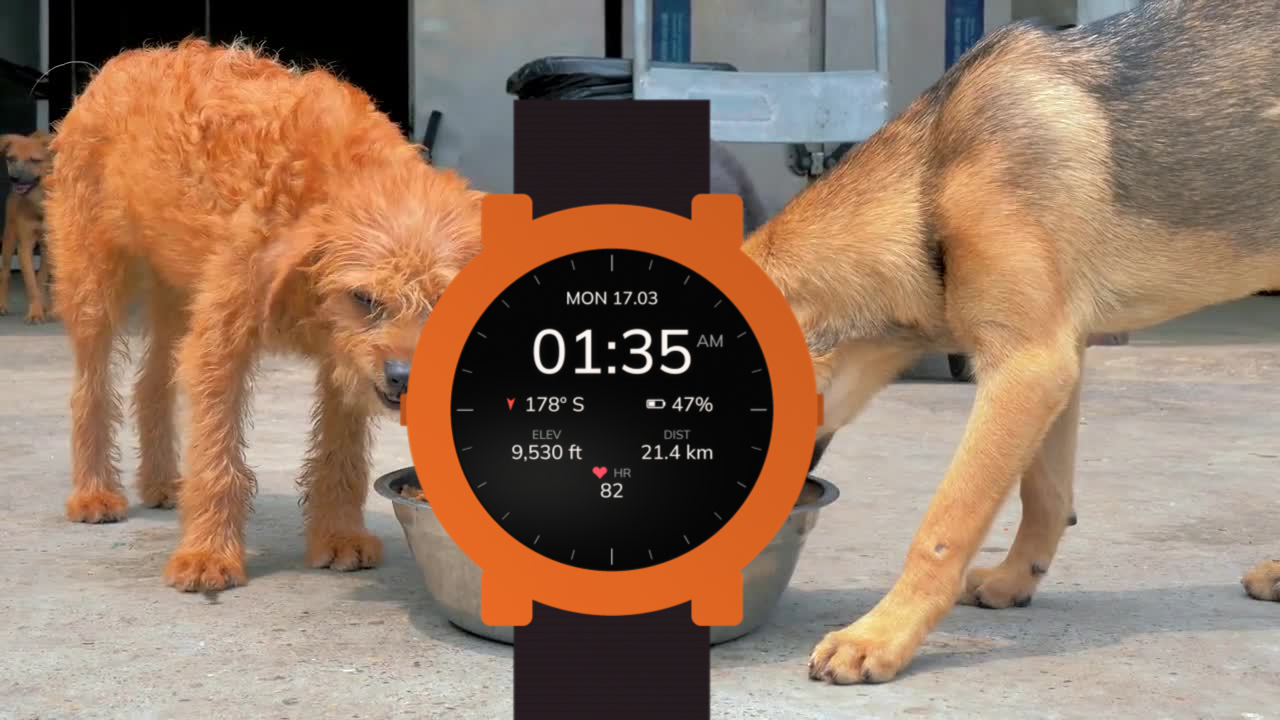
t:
1:35
